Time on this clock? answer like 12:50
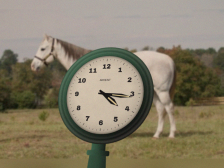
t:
4:16
